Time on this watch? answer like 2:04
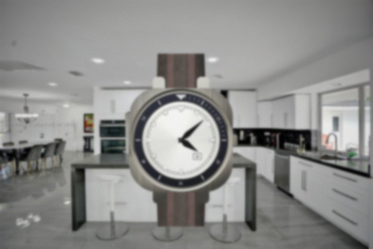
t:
4:08
